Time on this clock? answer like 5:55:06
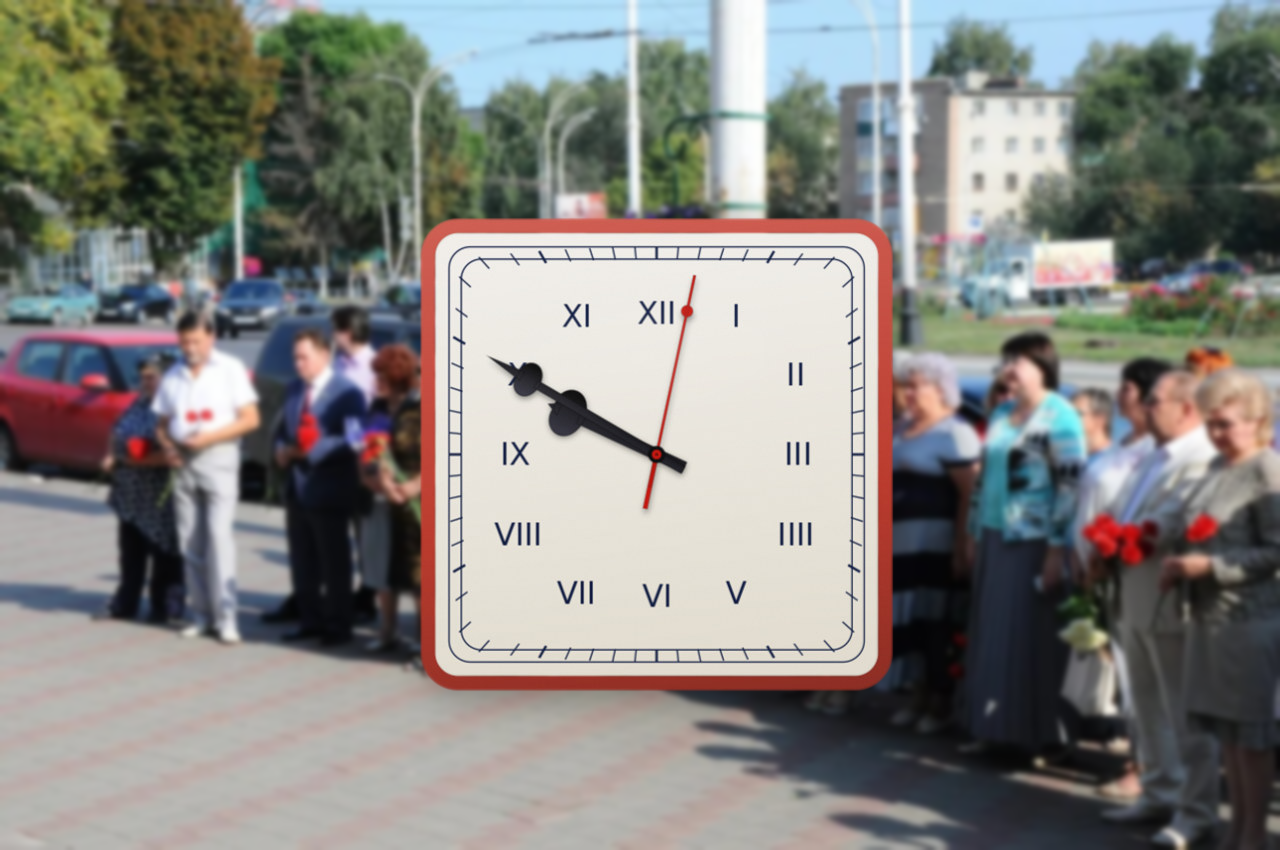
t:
9:50:02
